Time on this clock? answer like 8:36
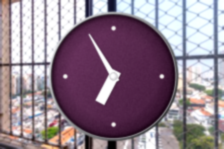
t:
6:55
